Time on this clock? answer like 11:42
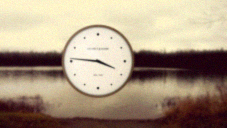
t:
3:46
